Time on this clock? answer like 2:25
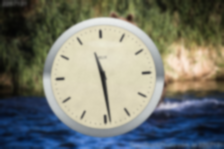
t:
11:29
